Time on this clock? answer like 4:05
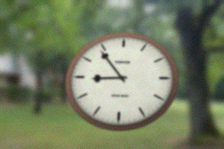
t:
8:54
